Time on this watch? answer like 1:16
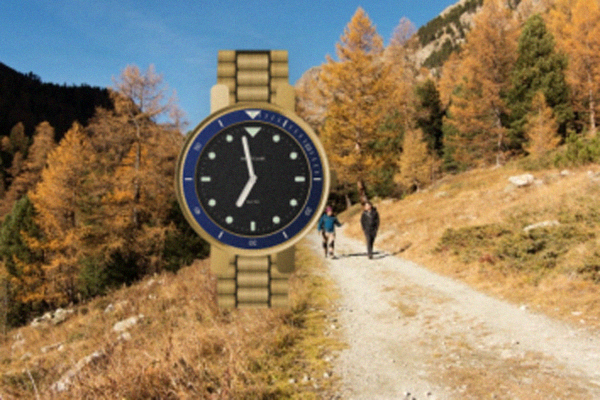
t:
6:58
